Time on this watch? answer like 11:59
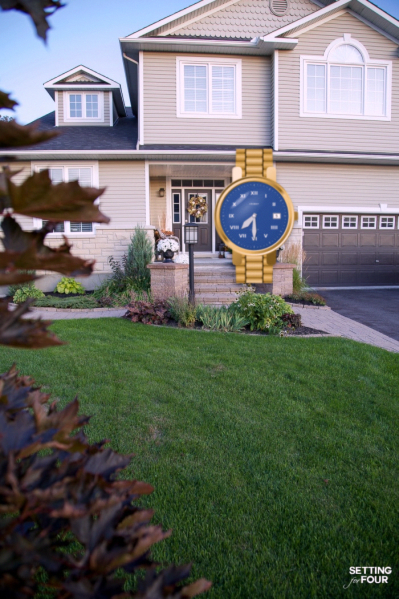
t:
7:30
